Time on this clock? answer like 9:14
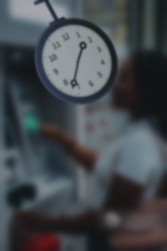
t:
1:37
